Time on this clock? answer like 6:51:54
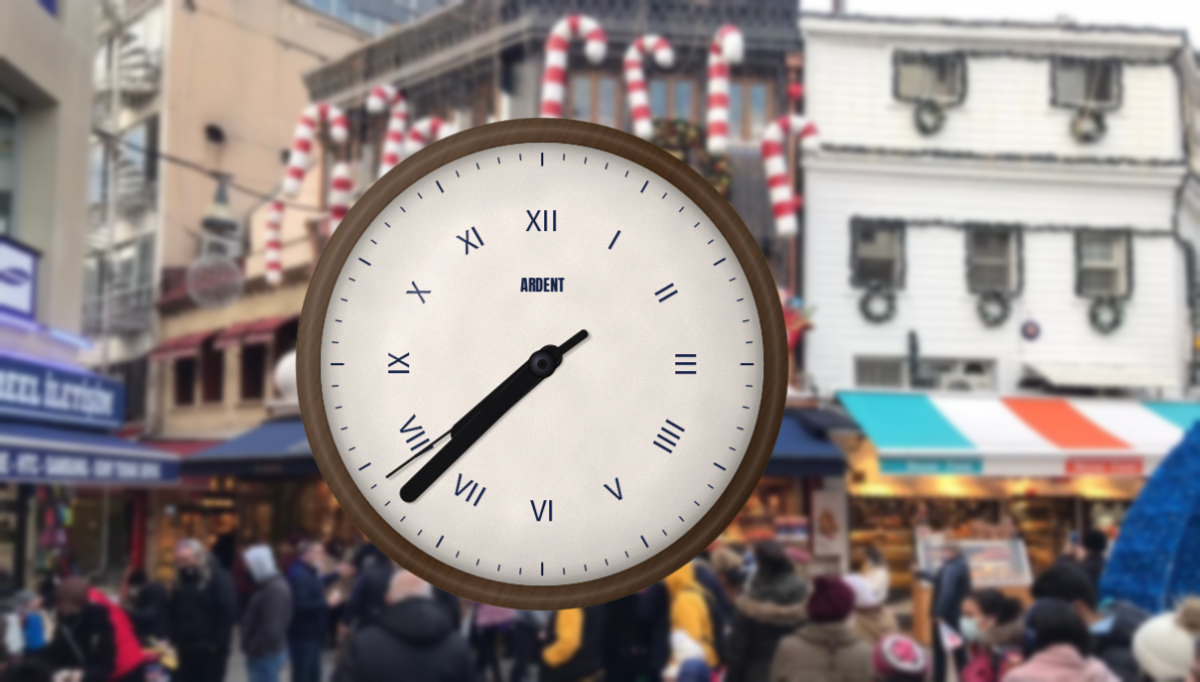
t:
7:37:39
